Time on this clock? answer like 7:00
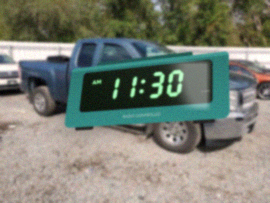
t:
11:30
